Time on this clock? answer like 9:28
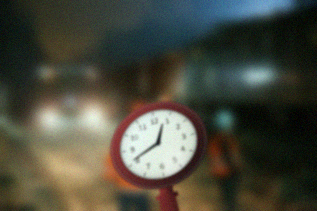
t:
12:41
